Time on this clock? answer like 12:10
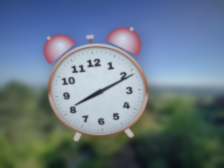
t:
8:11
